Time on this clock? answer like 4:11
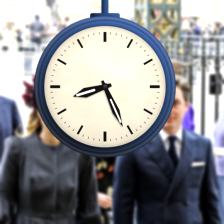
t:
8:26
